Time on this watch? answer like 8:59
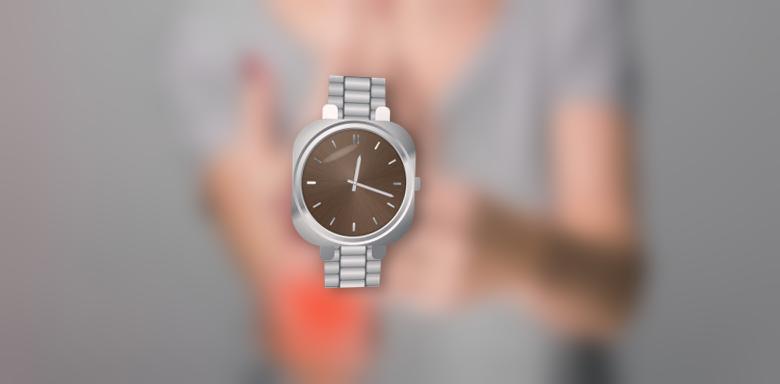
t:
12:18
